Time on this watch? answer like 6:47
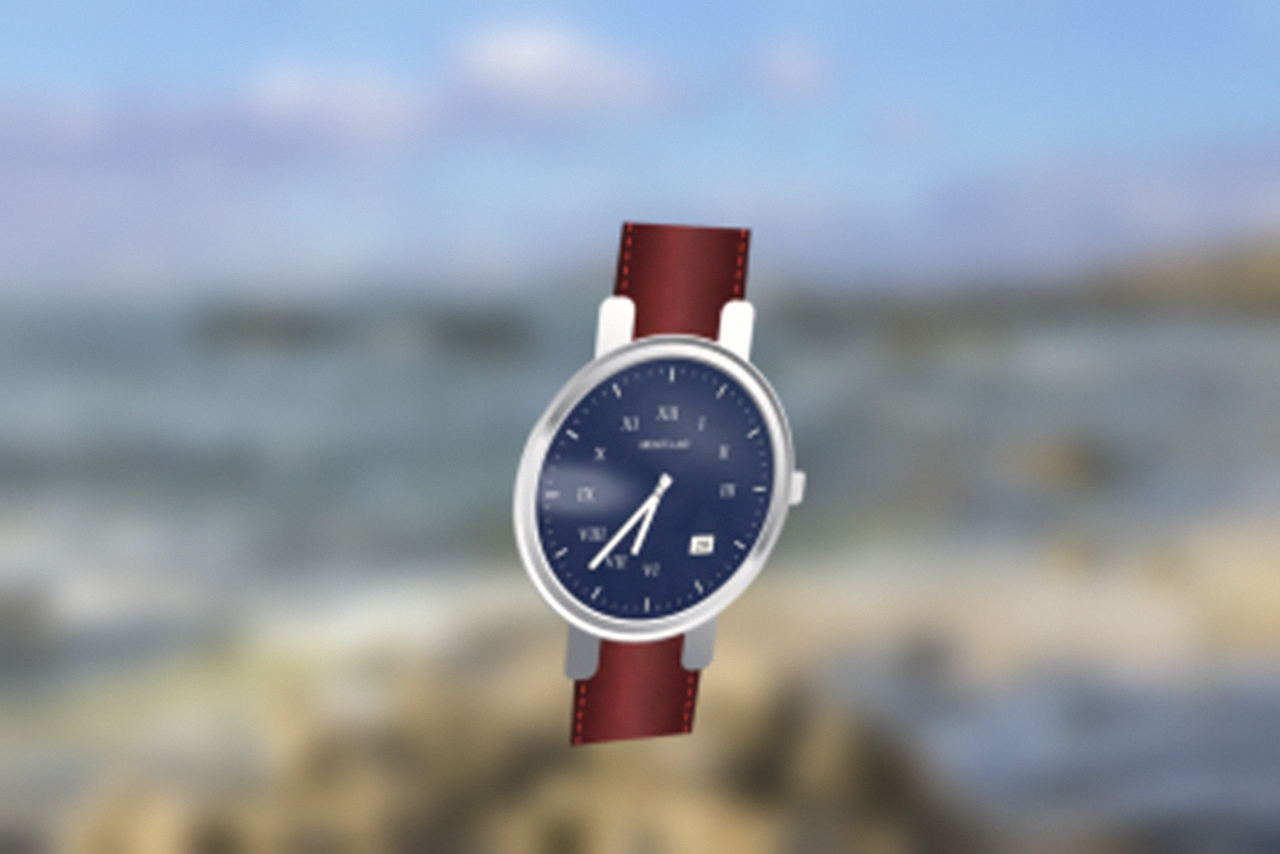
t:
6:37
